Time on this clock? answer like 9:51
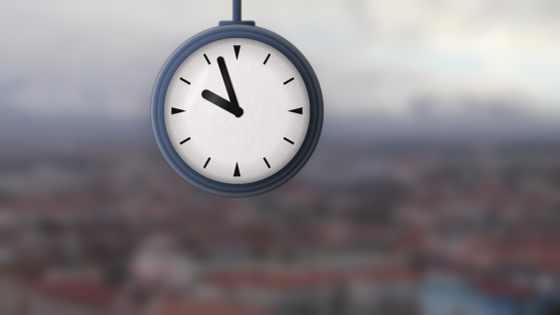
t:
9:57
